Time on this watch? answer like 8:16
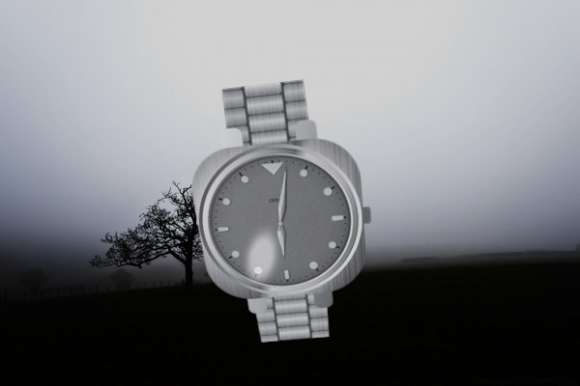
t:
6:02
